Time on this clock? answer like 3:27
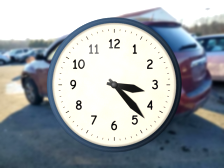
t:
3:23
